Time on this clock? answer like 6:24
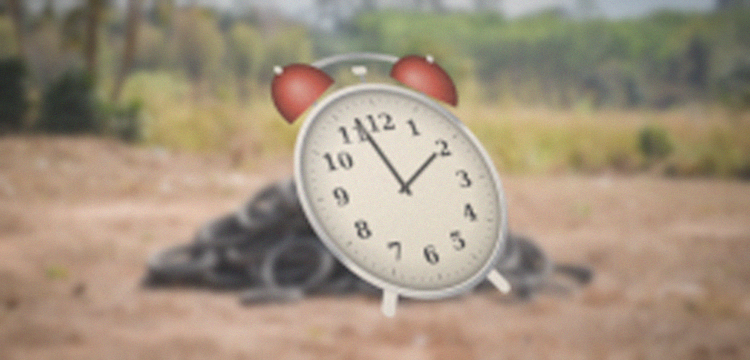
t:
1:57
